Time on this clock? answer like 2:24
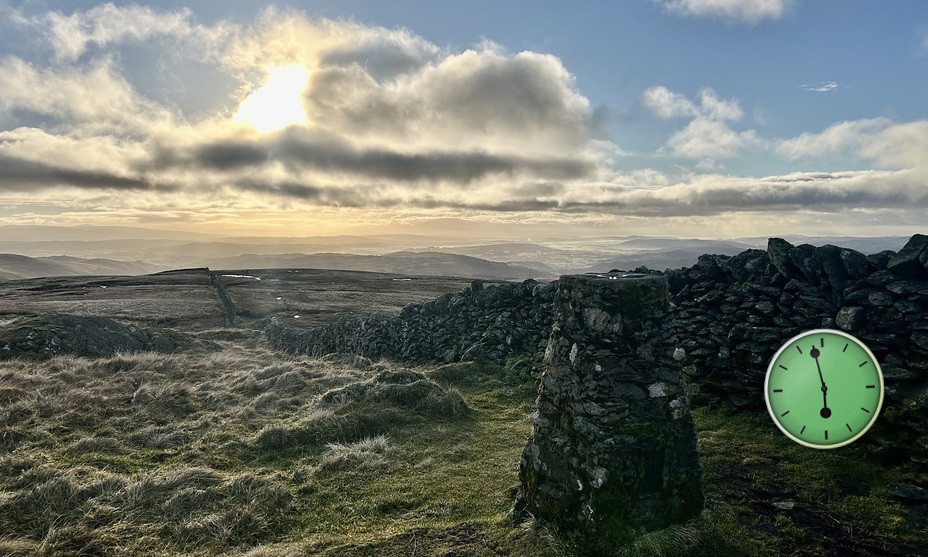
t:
5:58
